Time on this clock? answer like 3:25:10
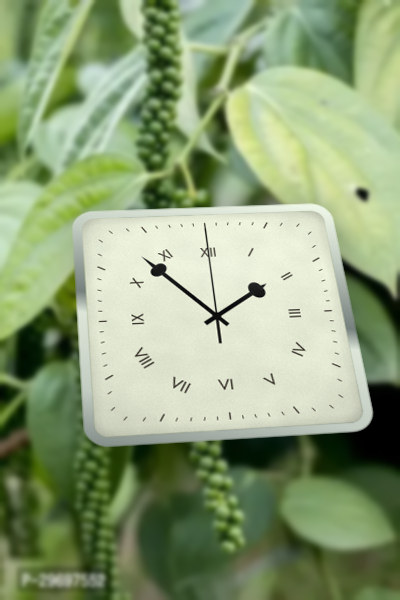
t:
1:53:00
